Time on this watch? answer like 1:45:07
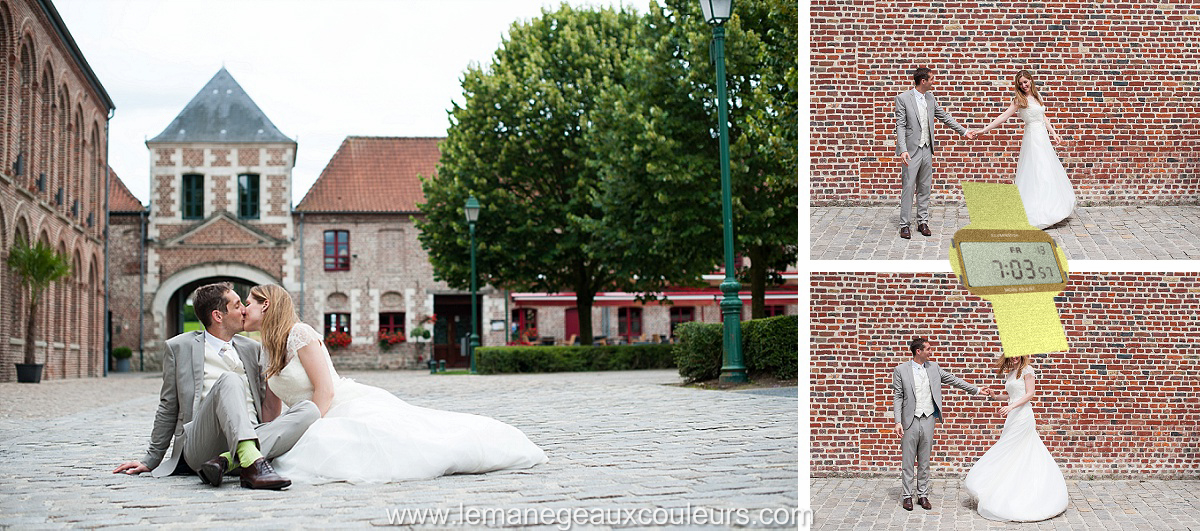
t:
7:03:57
